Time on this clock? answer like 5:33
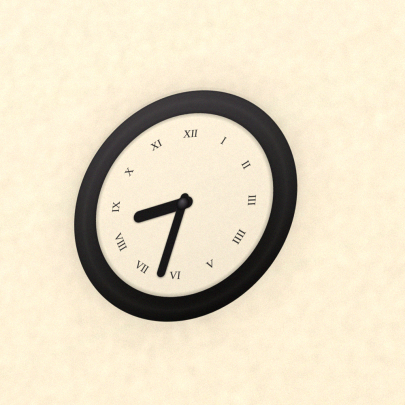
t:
8:32
